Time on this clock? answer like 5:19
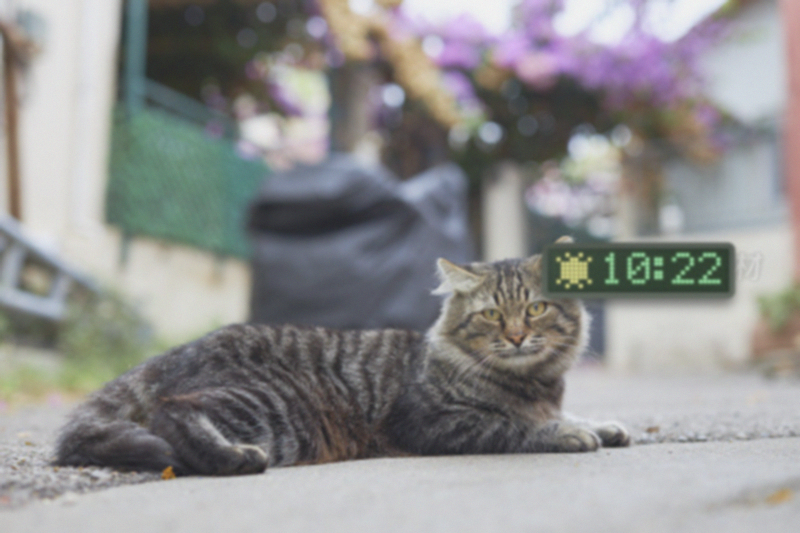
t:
10:22
